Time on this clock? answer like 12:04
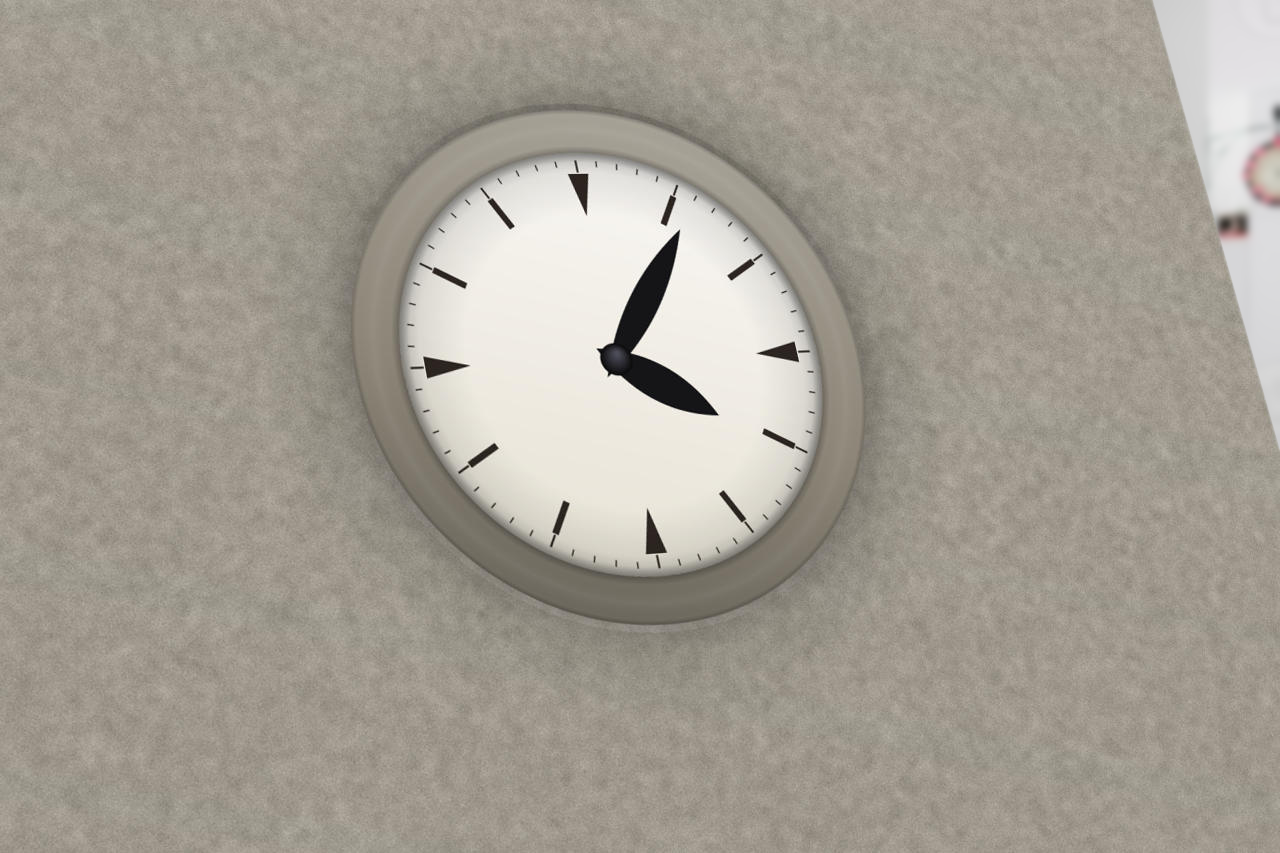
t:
4:06
